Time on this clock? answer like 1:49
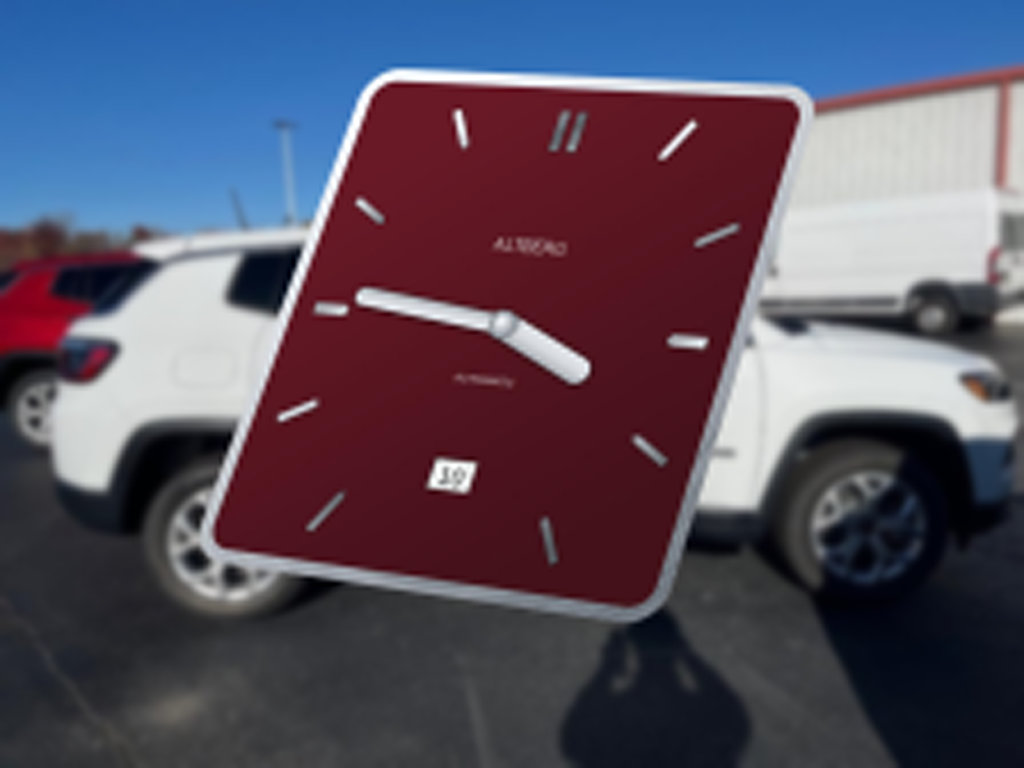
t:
3:46
